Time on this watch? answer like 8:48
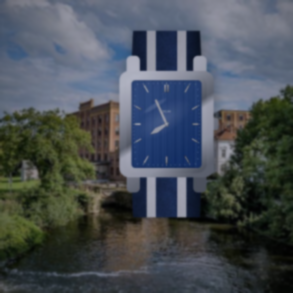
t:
7:56
